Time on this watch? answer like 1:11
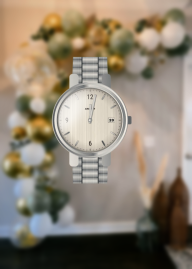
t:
12:02
